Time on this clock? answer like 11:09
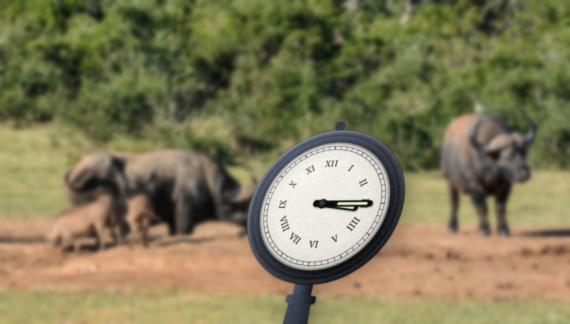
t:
3:15
